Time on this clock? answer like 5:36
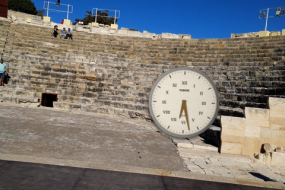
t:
6:28
